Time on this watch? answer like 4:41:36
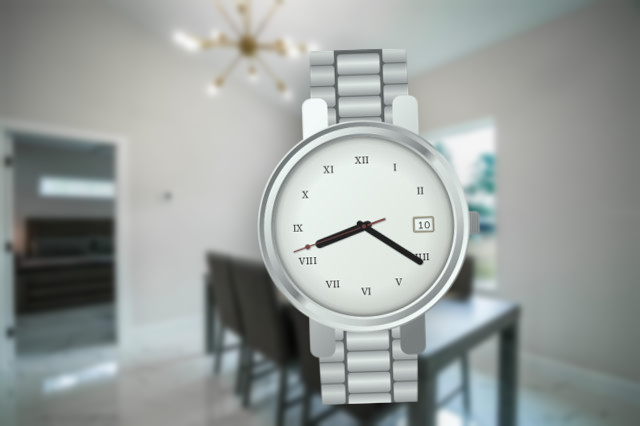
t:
8:20:42
